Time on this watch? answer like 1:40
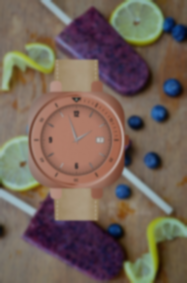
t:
1:57
